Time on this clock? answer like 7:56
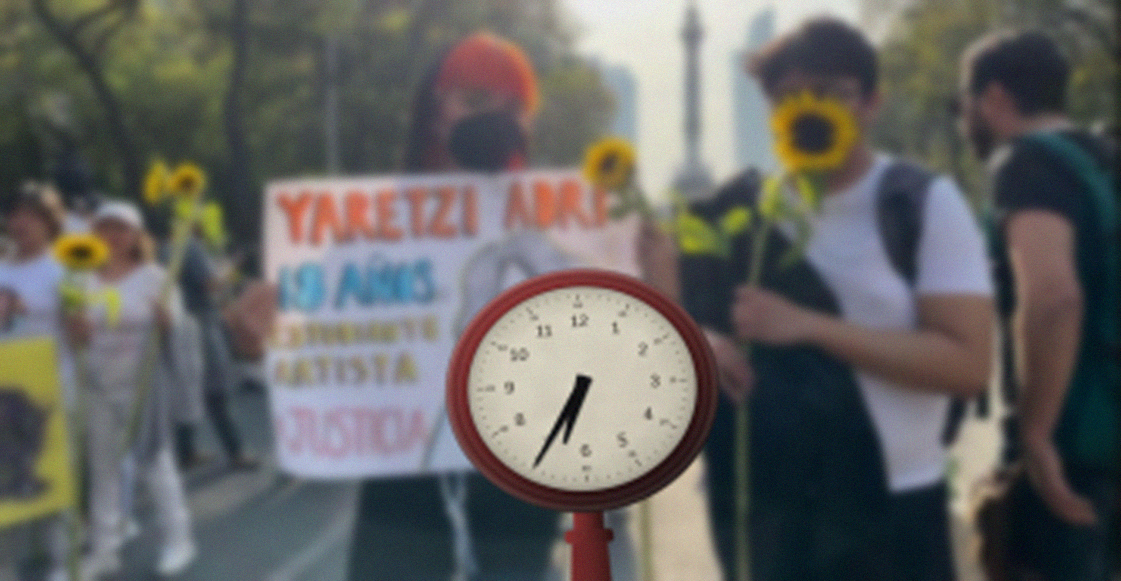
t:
6:35
